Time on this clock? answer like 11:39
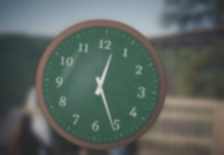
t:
12:26
